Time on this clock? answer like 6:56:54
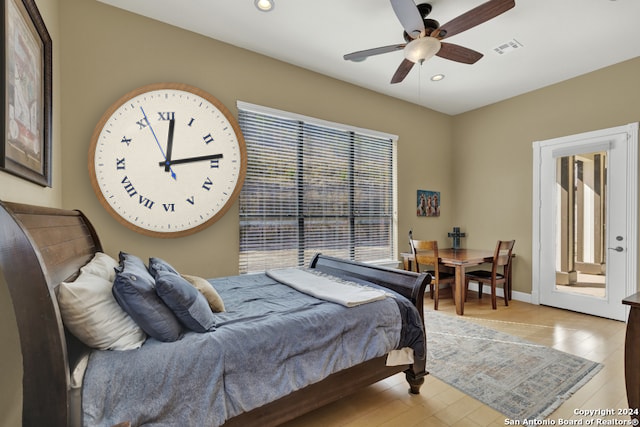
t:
12:13:56
